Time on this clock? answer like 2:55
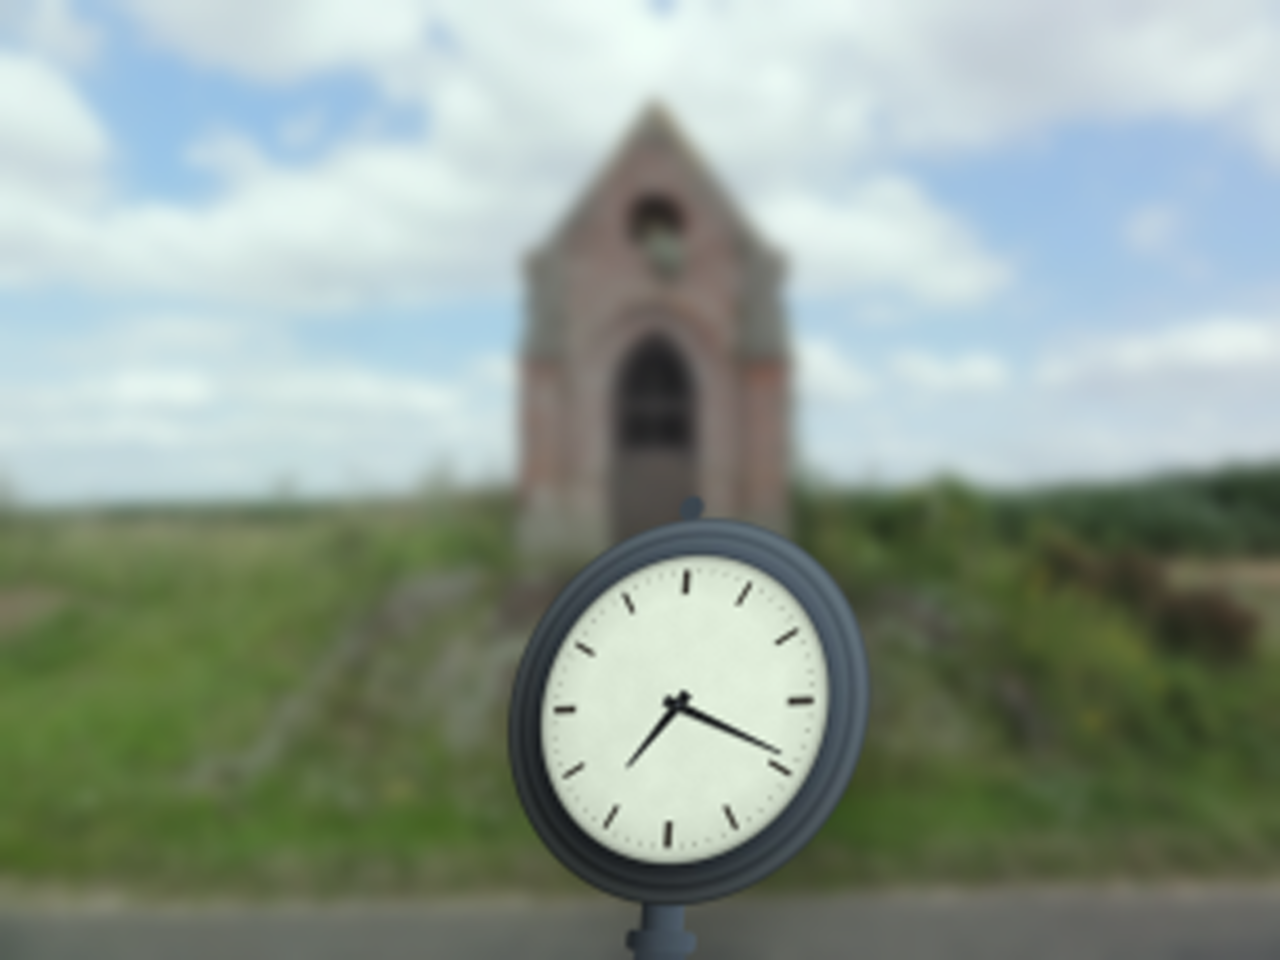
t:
7:19
